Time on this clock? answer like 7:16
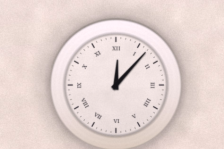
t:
12:07
